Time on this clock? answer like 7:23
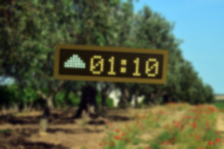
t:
1:10
